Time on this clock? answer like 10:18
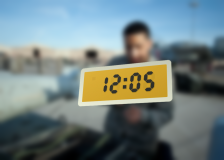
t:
12:05
